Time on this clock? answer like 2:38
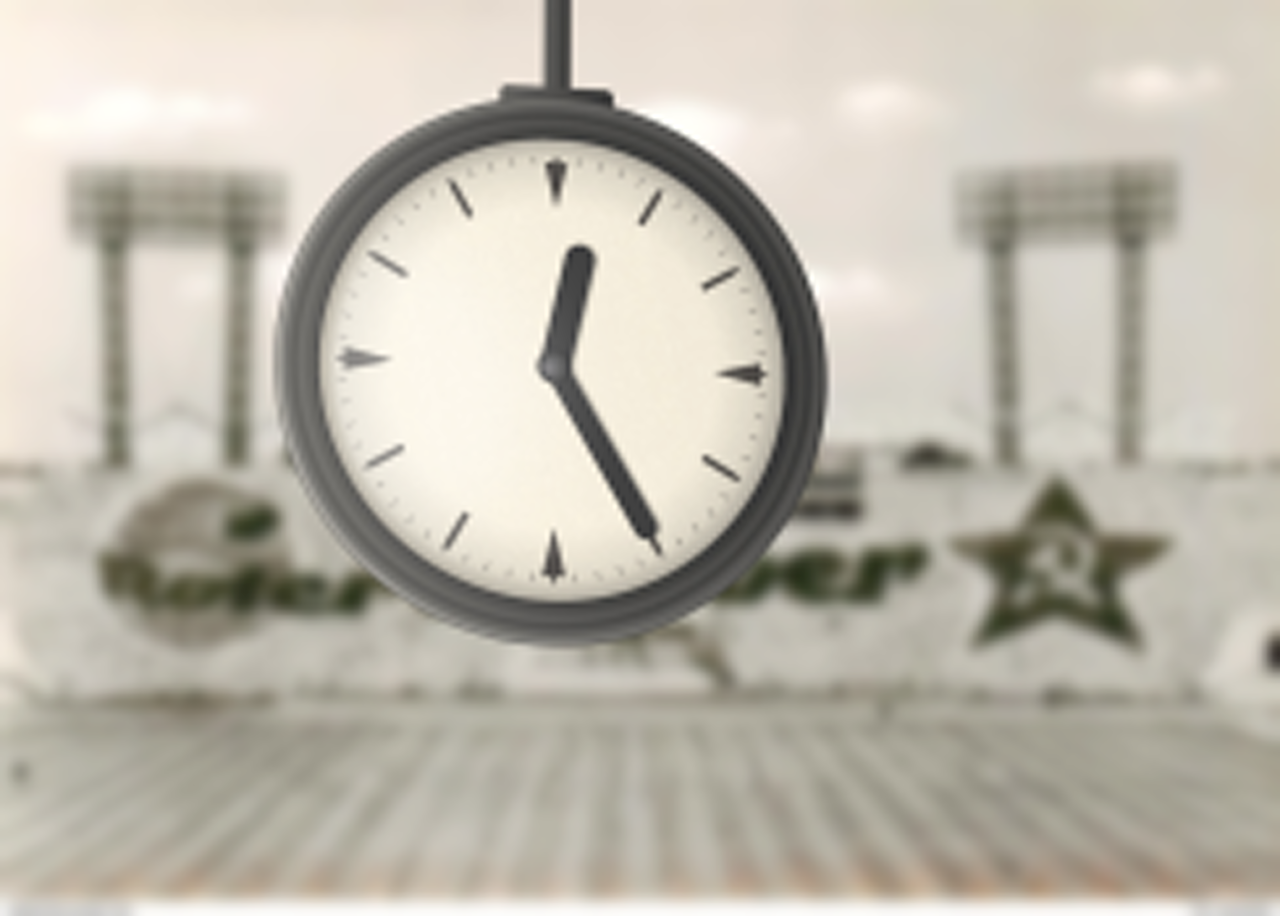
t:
12:25
